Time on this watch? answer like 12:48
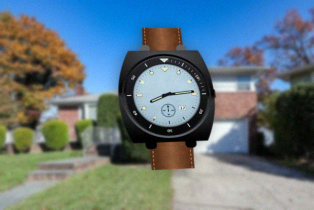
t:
8:14
